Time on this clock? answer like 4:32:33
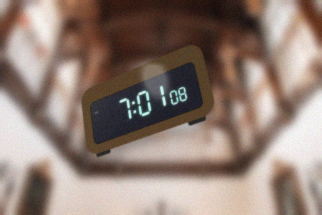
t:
7:01:08
